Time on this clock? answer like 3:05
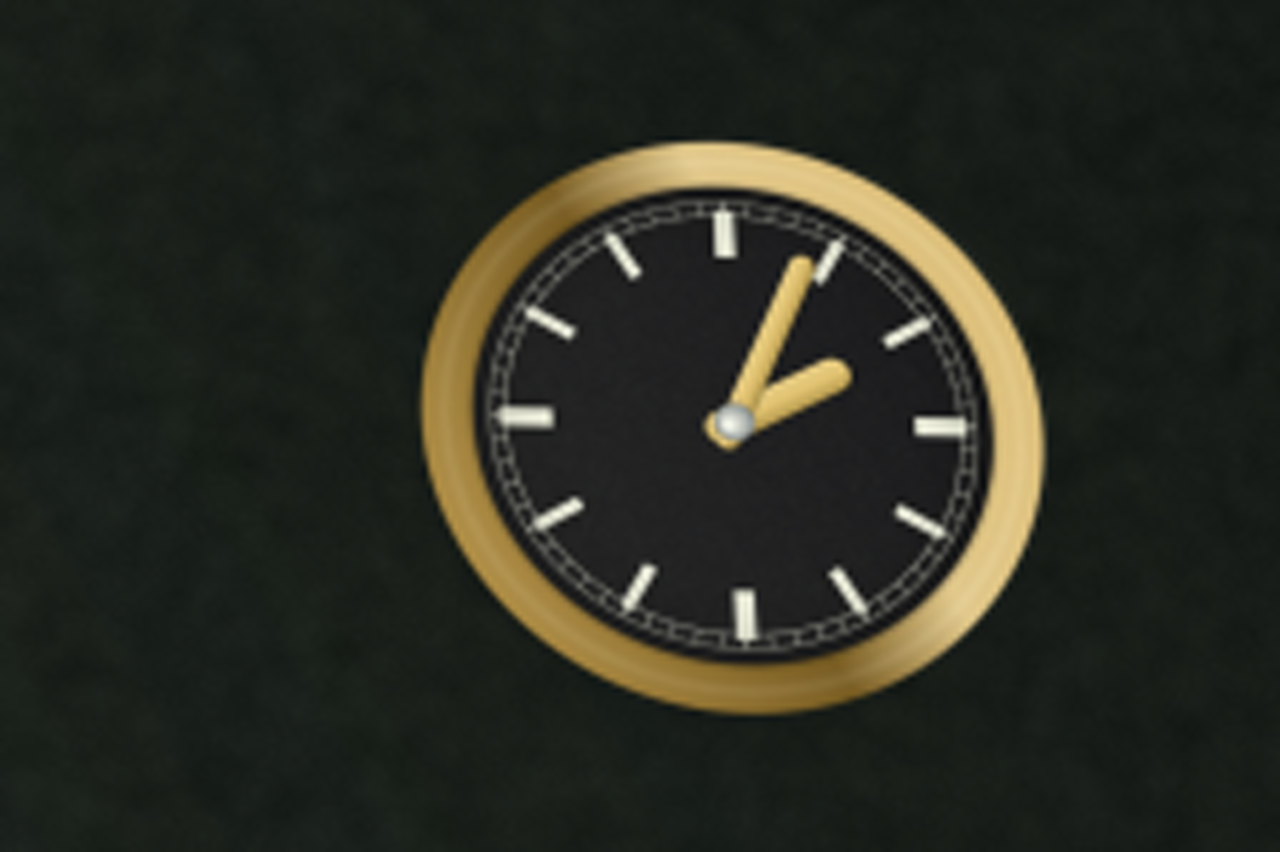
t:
2:04
